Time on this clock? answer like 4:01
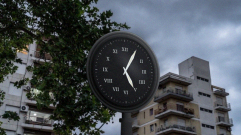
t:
5:05
